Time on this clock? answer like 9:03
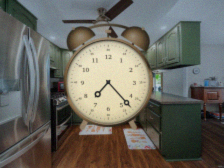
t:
7:23
